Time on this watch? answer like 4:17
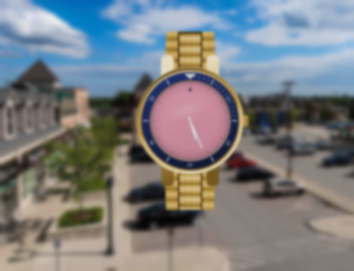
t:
5:26
